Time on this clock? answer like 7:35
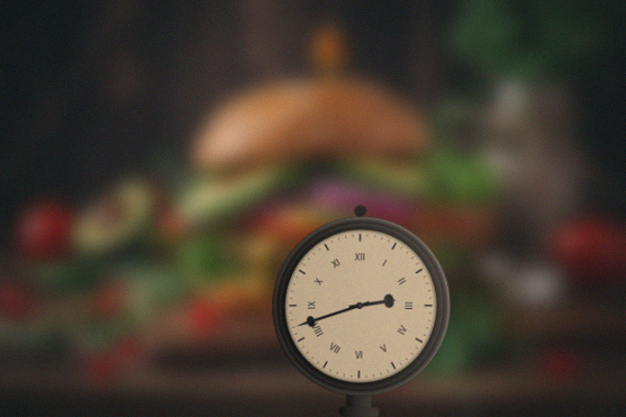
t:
2:42
